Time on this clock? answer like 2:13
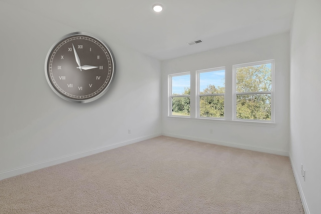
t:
2:57
